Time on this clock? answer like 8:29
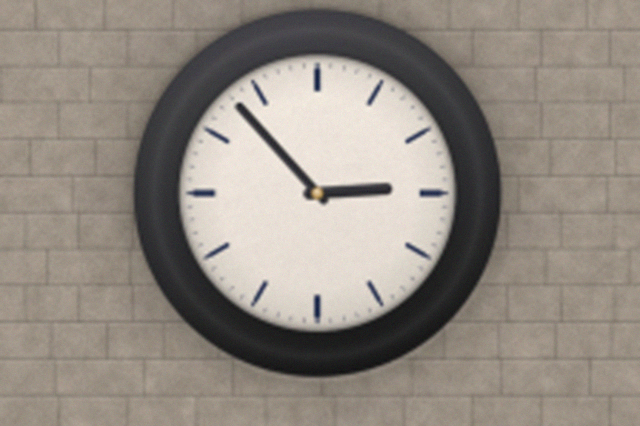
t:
2:53
